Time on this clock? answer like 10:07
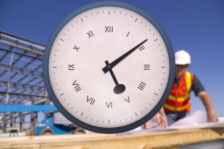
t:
5:09
